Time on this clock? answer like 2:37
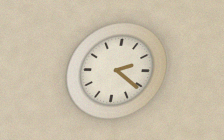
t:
2:21
